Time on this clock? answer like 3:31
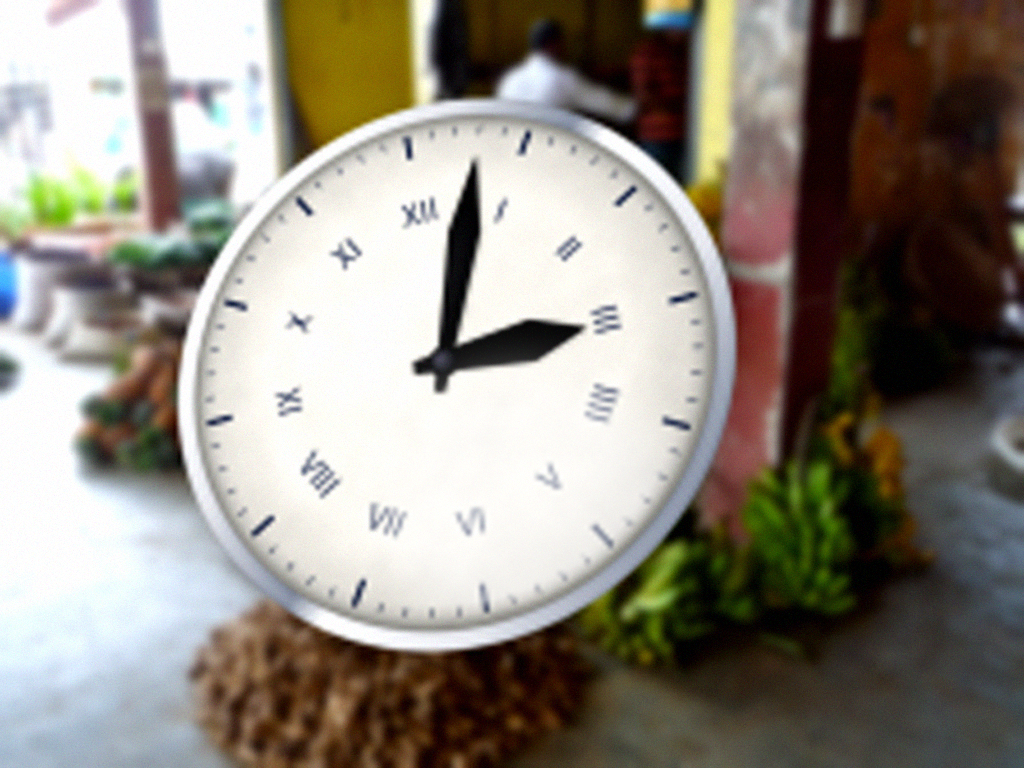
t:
3:03
